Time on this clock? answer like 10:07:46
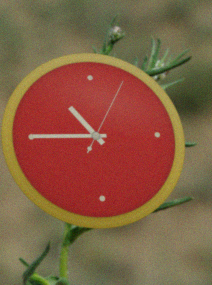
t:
10:45:05
